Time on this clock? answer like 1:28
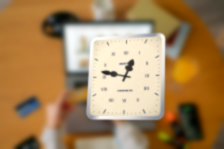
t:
12:47
